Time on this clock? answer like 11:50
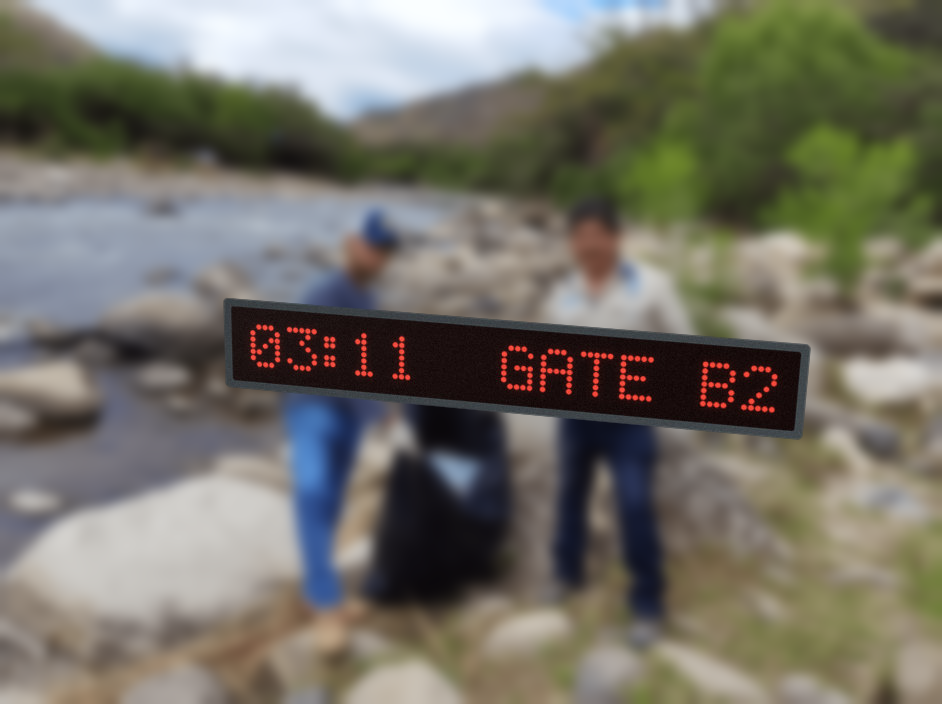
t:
3:11
